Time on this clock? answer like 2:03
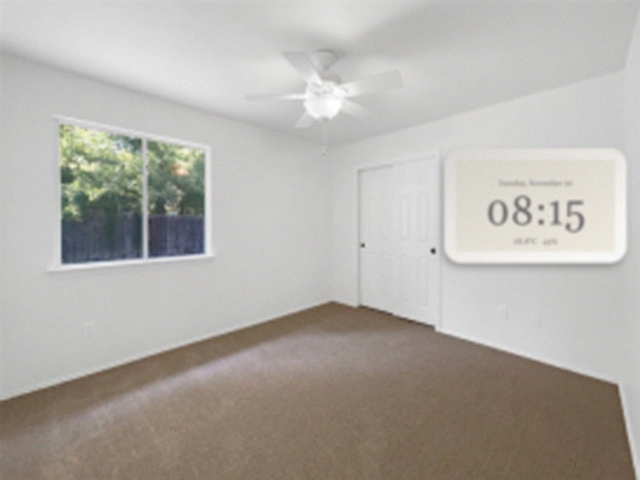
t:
8:15
